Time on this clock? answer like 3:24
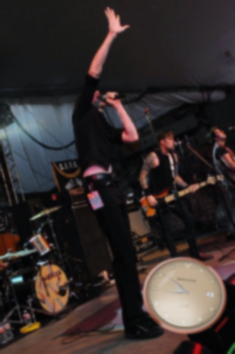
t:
8:51
